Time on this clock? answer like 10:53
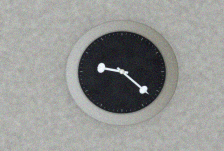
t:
9:22
